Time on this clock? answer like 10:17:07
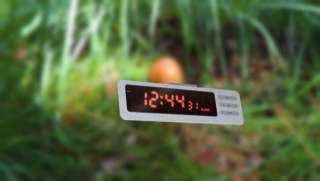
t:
12:44:31
